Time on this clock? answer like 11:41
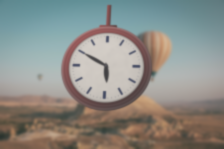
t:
5:50
